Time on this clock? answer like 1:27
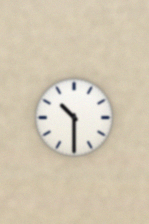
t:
10:30
